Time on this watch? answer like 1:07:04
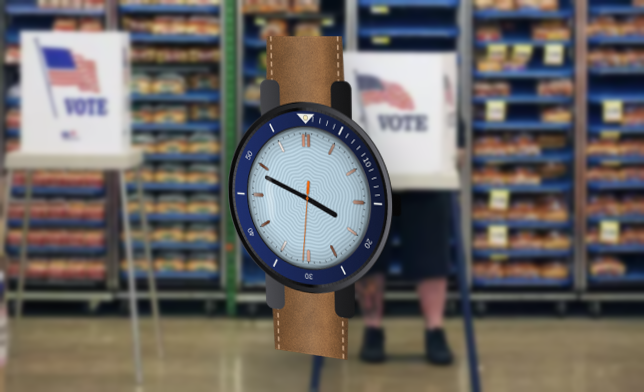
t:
3:48:31
